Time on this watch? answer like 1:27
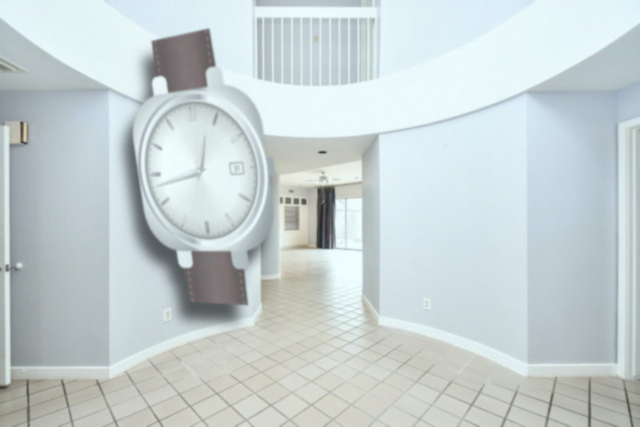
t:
12:43
